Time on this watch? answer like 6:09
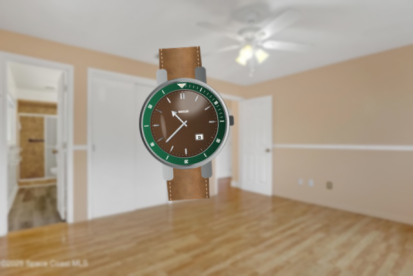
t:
10:38
